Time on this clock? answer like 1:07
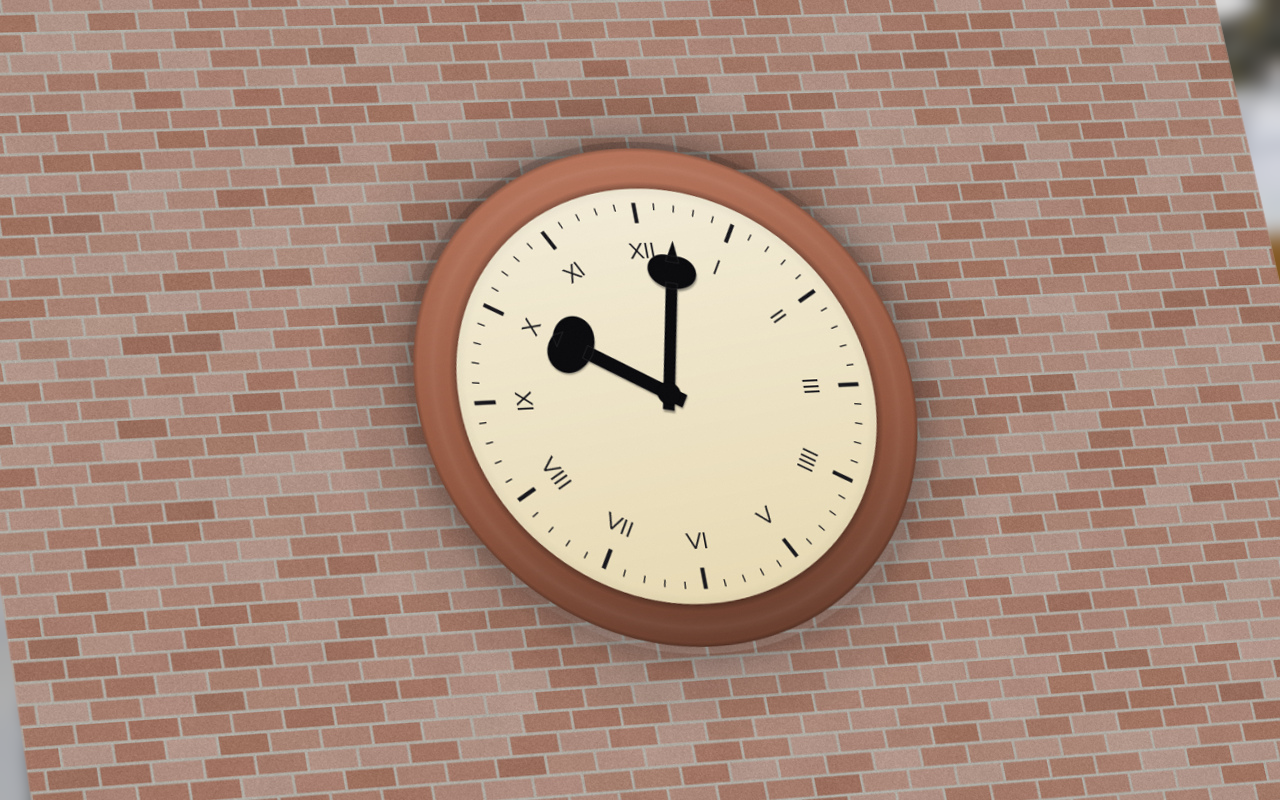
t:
10:02
